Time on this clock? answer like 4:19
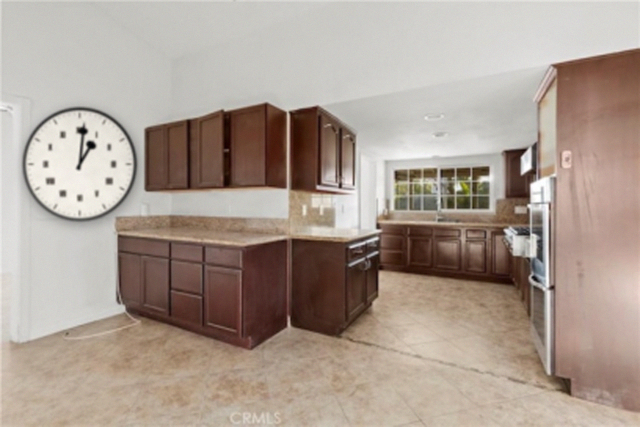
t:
1:01
